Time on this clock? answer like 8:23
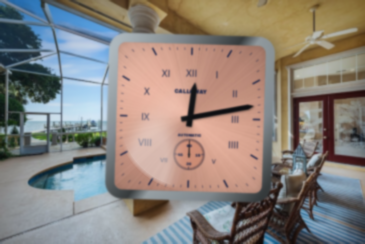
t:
12:13
